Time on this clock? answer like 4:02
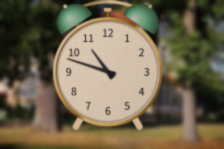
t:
10:48
